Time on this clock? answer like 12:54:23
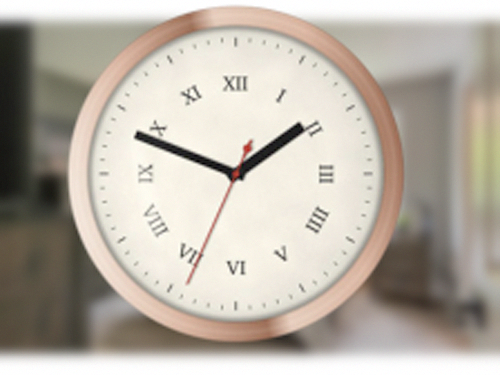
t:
1:48:34
